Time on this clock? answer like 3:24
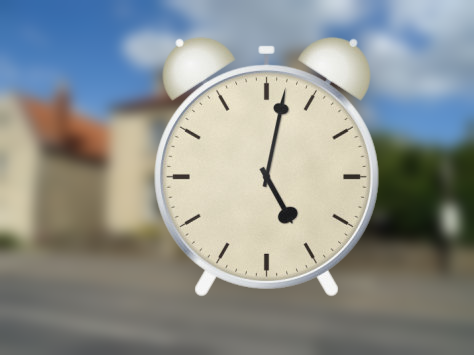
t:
5:02
